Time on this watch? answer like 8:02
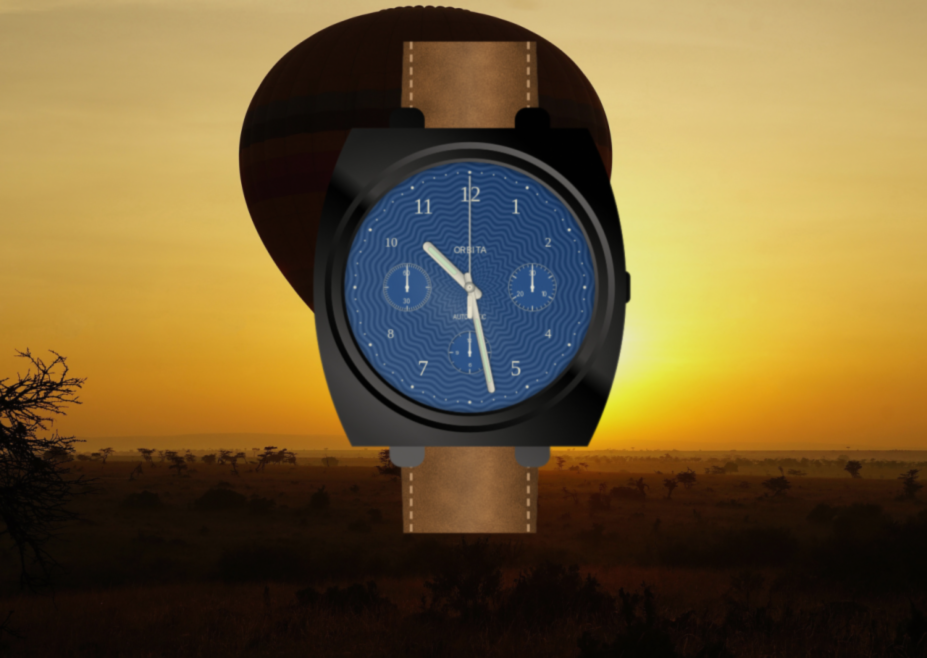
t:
10:28
